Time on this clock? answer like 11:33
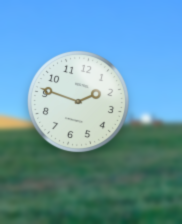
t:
1:46
